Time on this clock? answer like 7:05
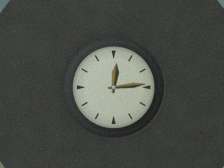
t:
12:14
